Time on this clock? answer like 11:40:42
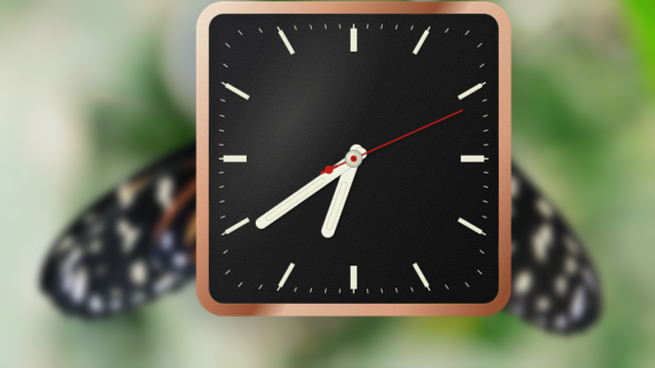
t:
6:39:11
